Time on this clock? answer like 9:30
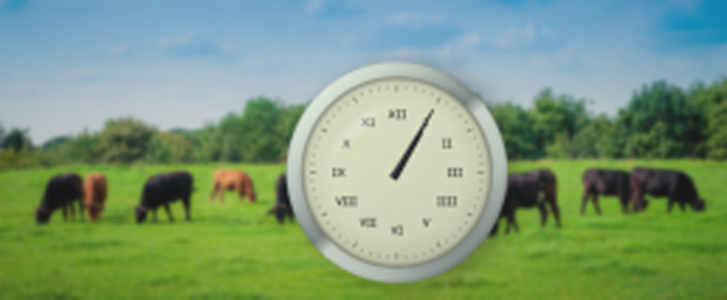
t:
1:05
